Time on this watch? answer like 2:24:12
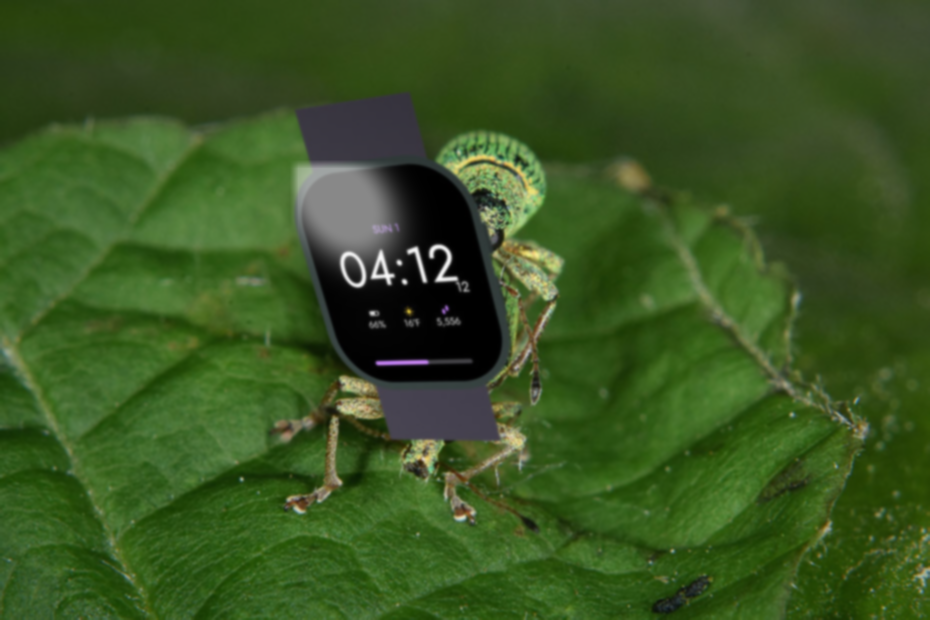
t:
4:12:12
